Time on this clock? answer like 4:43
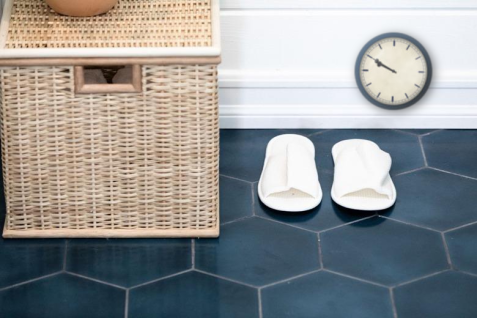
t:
9:50
